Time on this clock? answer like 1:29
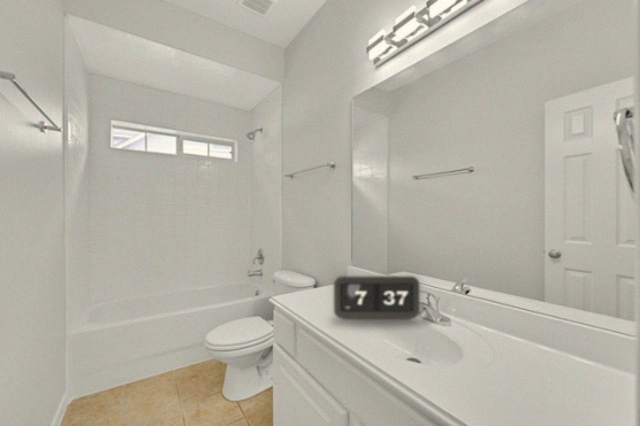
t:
7:37
